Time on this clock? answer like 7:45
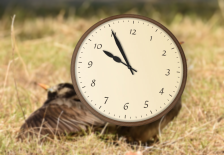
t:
9:55
